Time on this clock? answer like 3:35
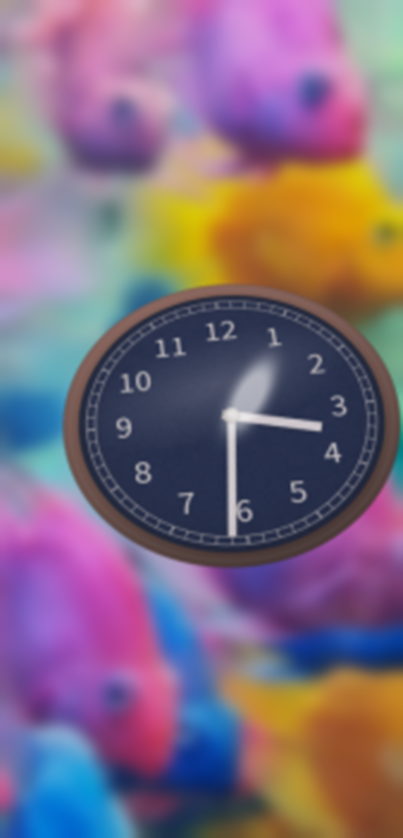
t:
3:31
